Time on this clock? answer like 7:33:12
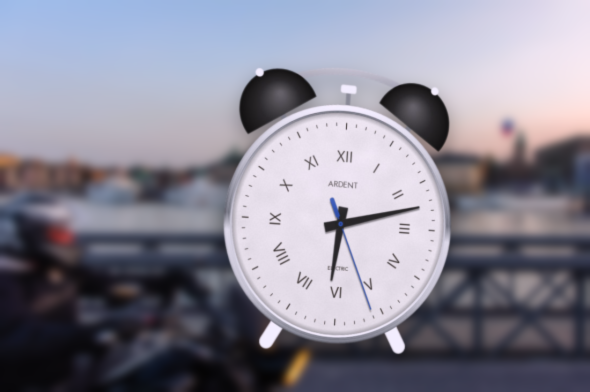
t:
6:12:26
